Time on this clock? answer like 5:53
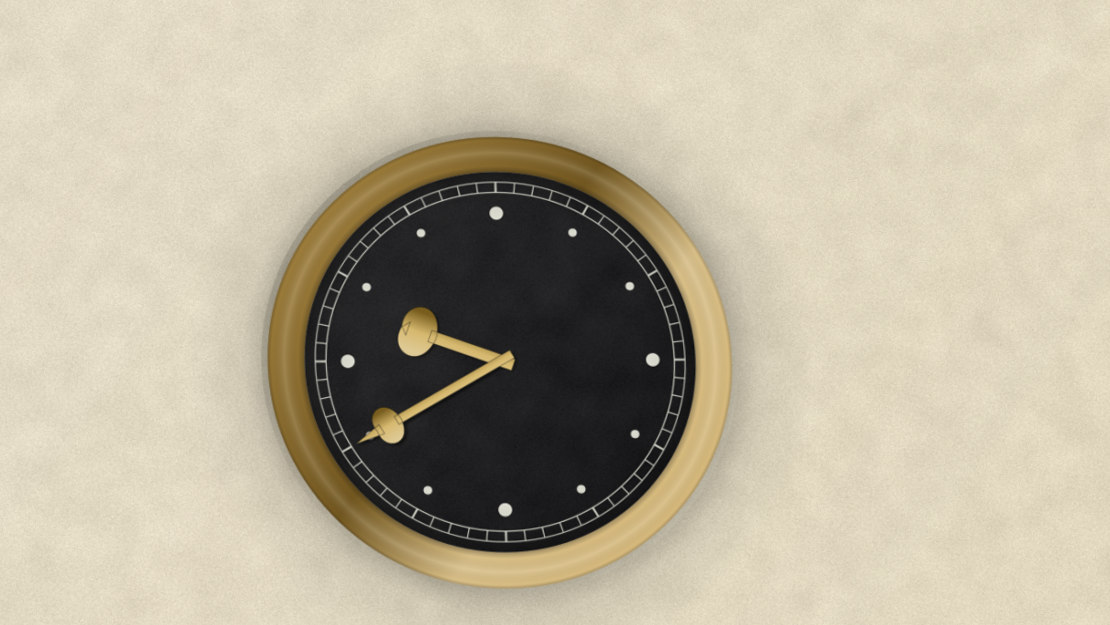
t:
9:40
